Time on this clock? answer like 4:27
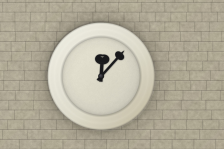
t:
12:07
